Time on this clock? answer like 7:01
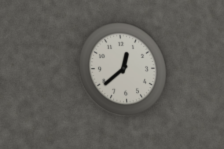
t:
12:39
